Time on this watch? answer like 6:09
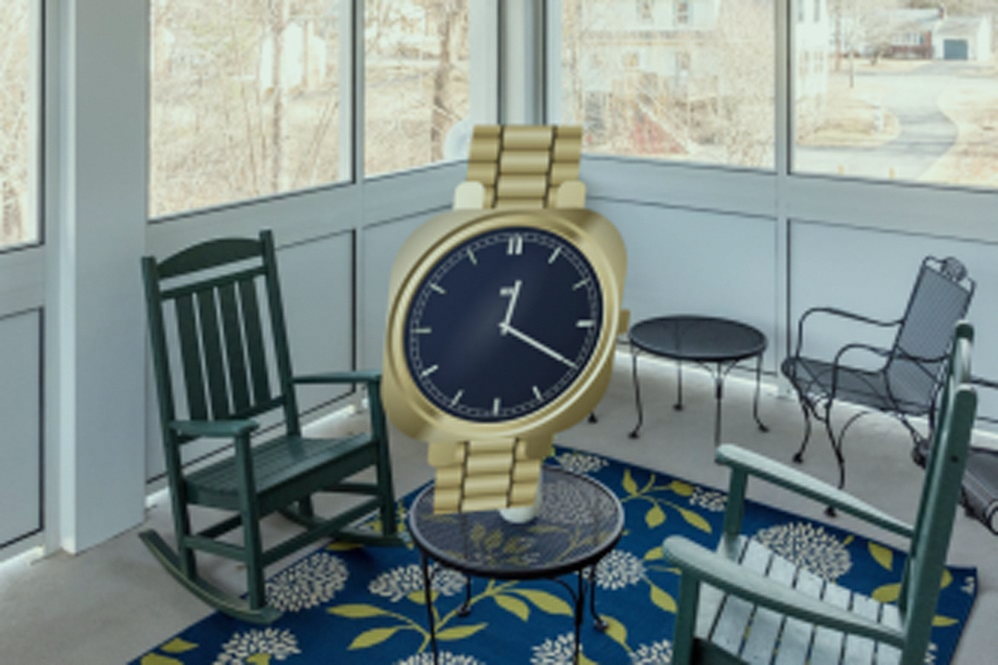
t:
12:20
